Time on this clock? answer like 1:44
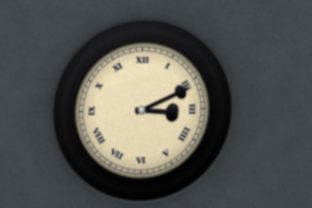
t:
3:11
